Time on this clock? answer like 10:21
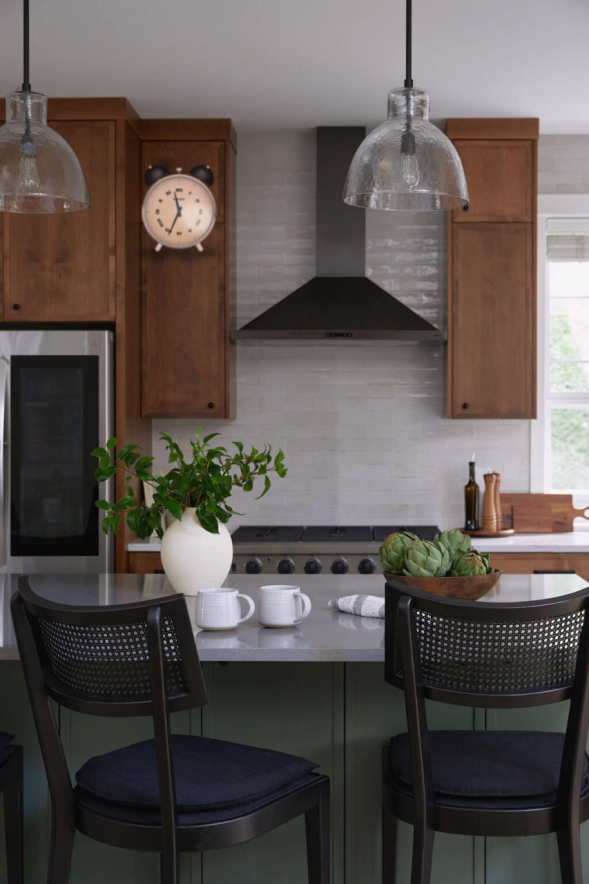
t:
11:34
